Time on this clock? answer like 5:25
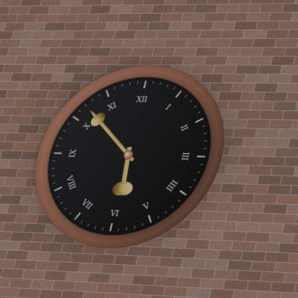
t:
5:52
